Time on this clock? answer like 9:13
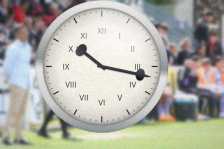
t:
10:17
